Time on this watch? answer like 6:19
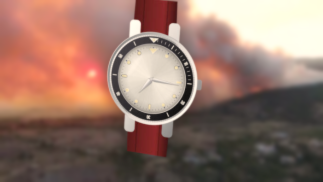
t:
7:16
